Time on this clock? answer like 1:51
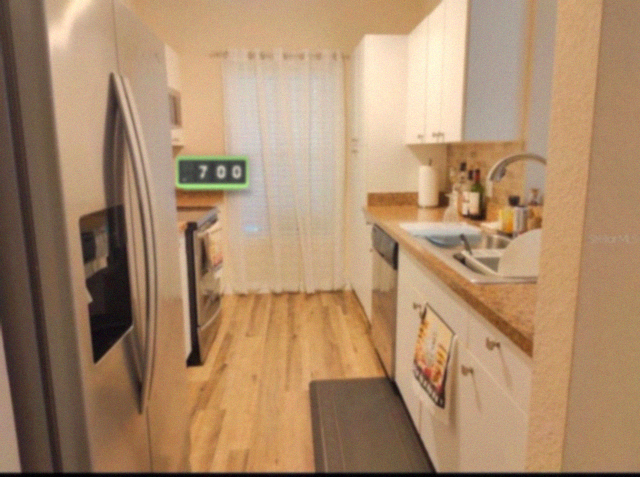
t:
7:00
